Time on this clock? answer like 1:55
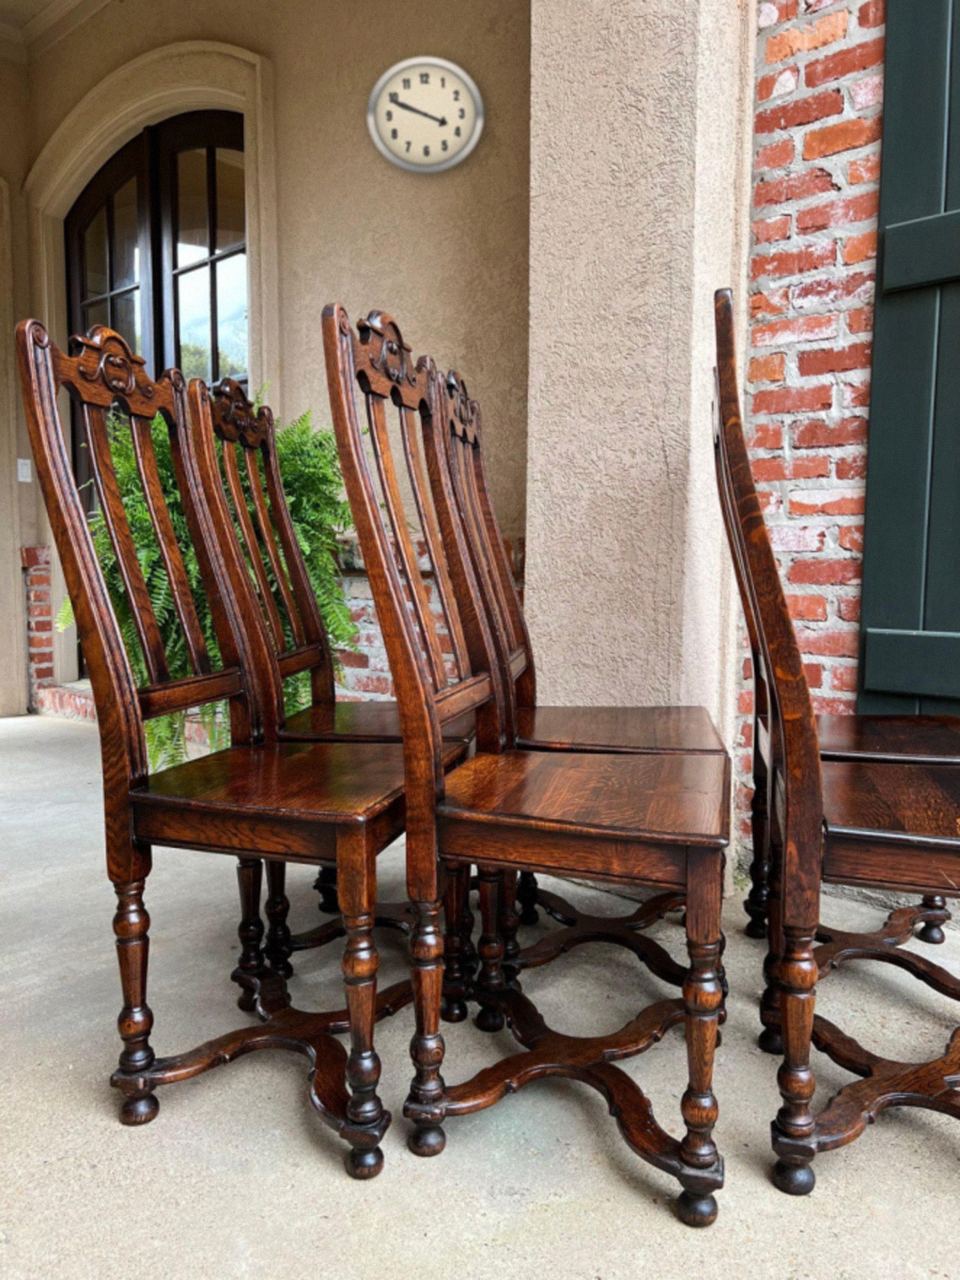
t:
3:49
